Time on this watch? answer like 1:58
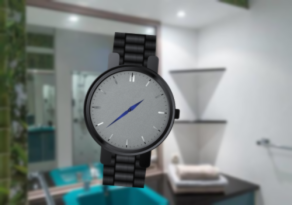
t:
1:38
